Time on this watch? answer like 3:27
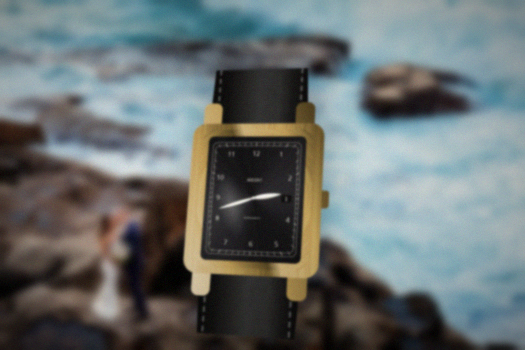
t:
2:42
